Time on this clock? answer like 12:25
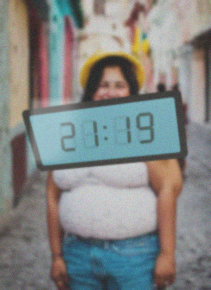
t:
21:19
